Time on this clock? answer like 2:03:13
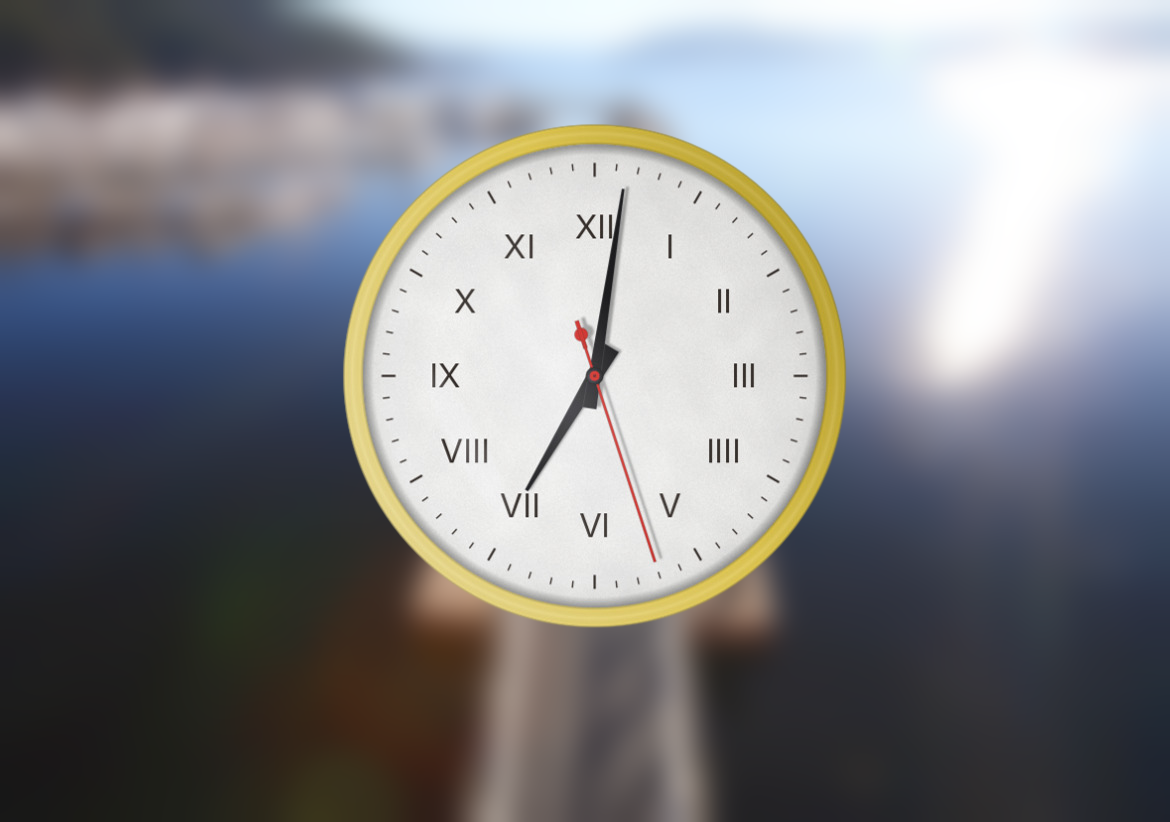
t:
7:01:27
